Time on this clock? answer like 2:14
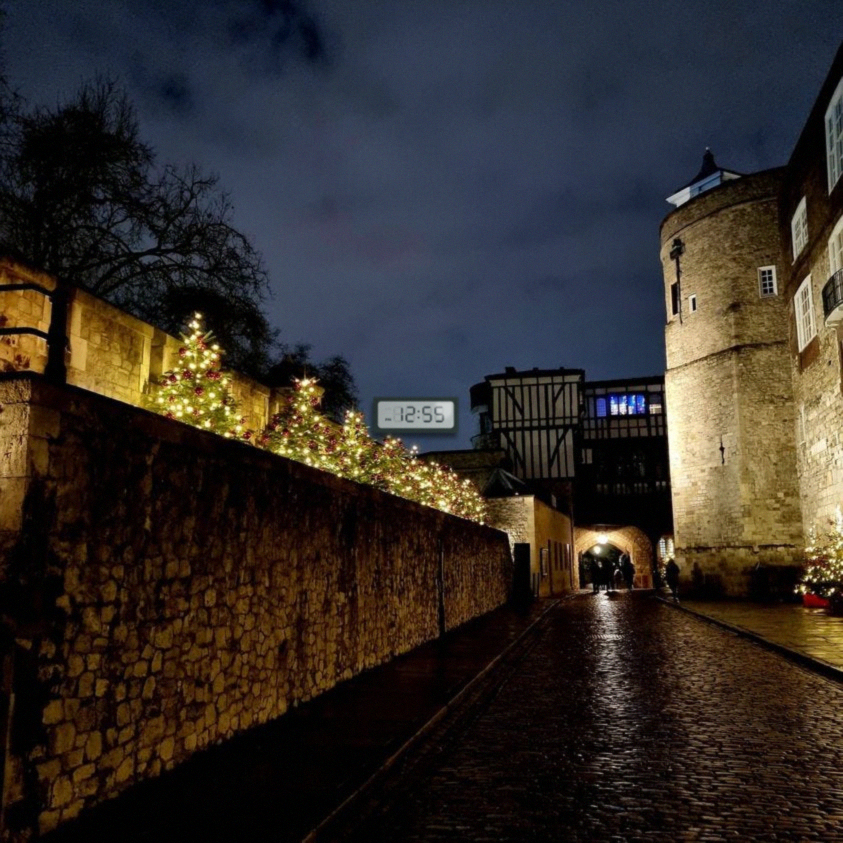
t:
12:55
